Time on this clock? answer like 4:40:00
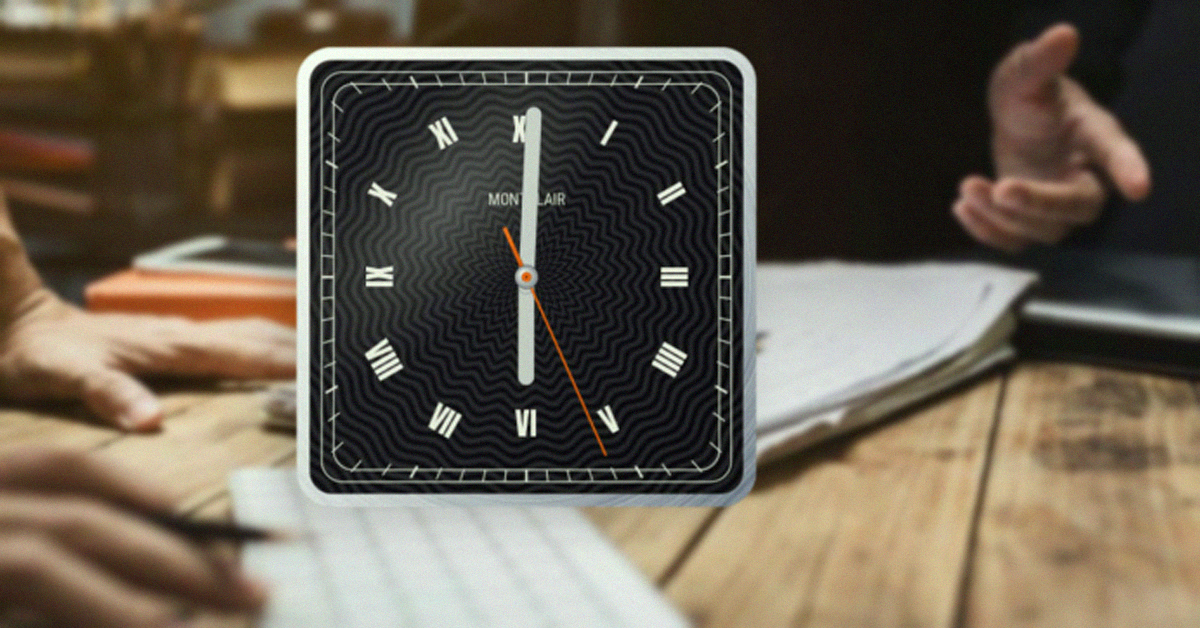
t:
6:00:26
